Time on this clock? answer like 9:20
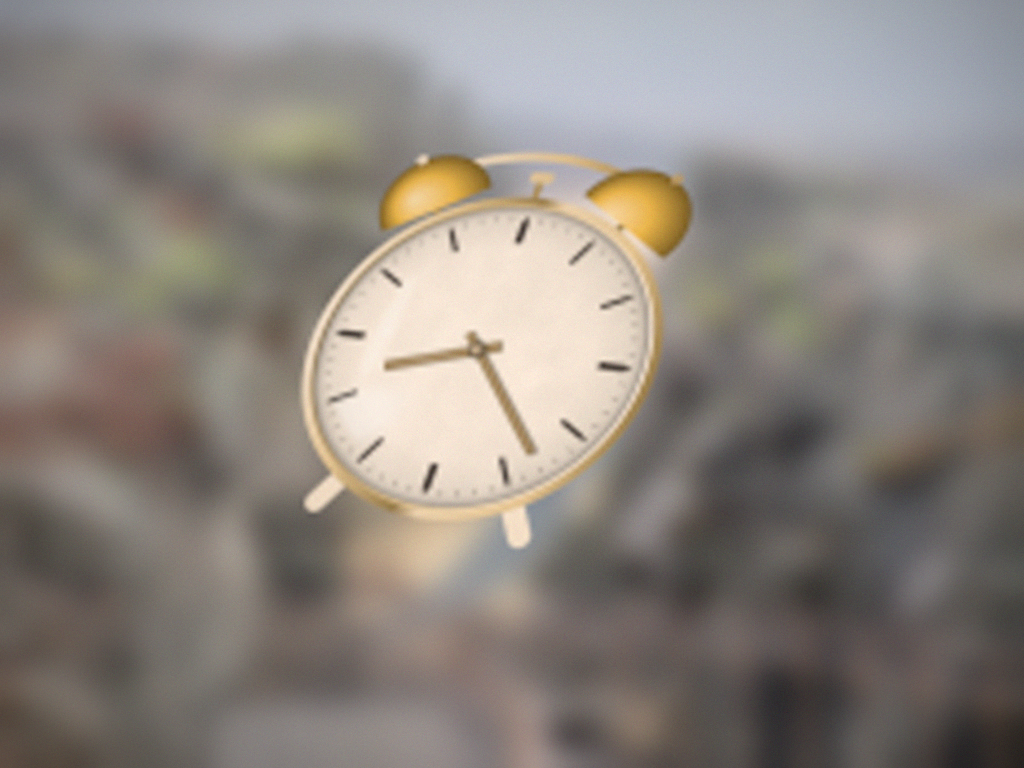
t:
8:23
